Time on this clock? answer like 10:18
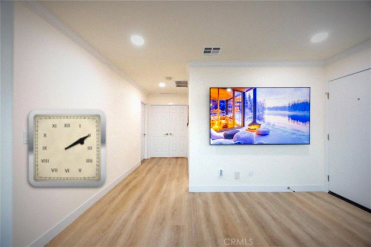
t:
2:10
